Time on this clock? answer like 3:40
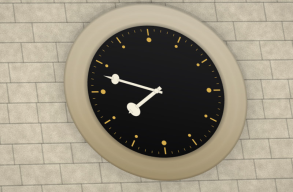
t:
7:48
